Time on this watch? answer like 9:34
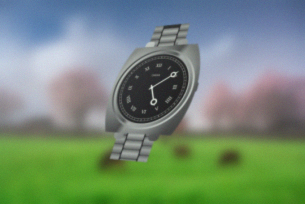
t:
5:09
